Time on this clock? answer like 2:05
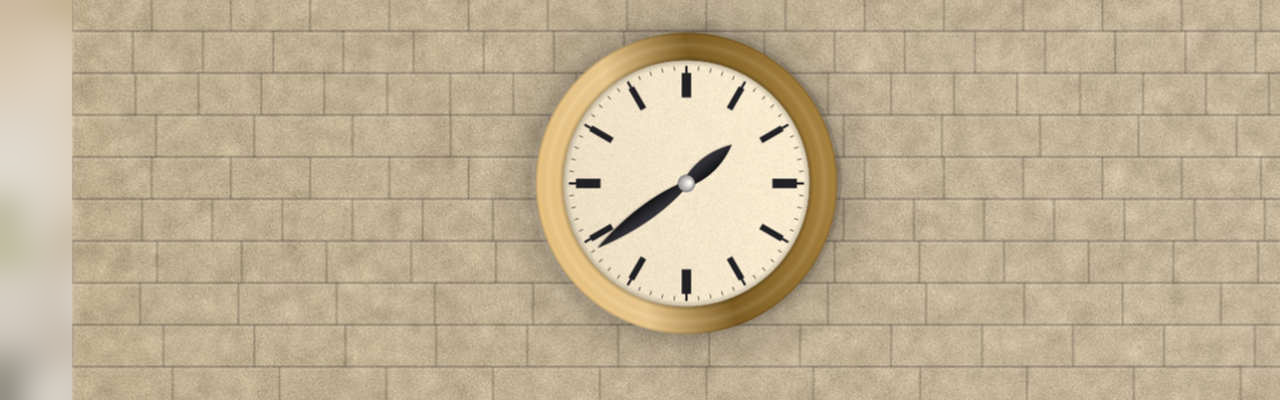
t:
1:39
